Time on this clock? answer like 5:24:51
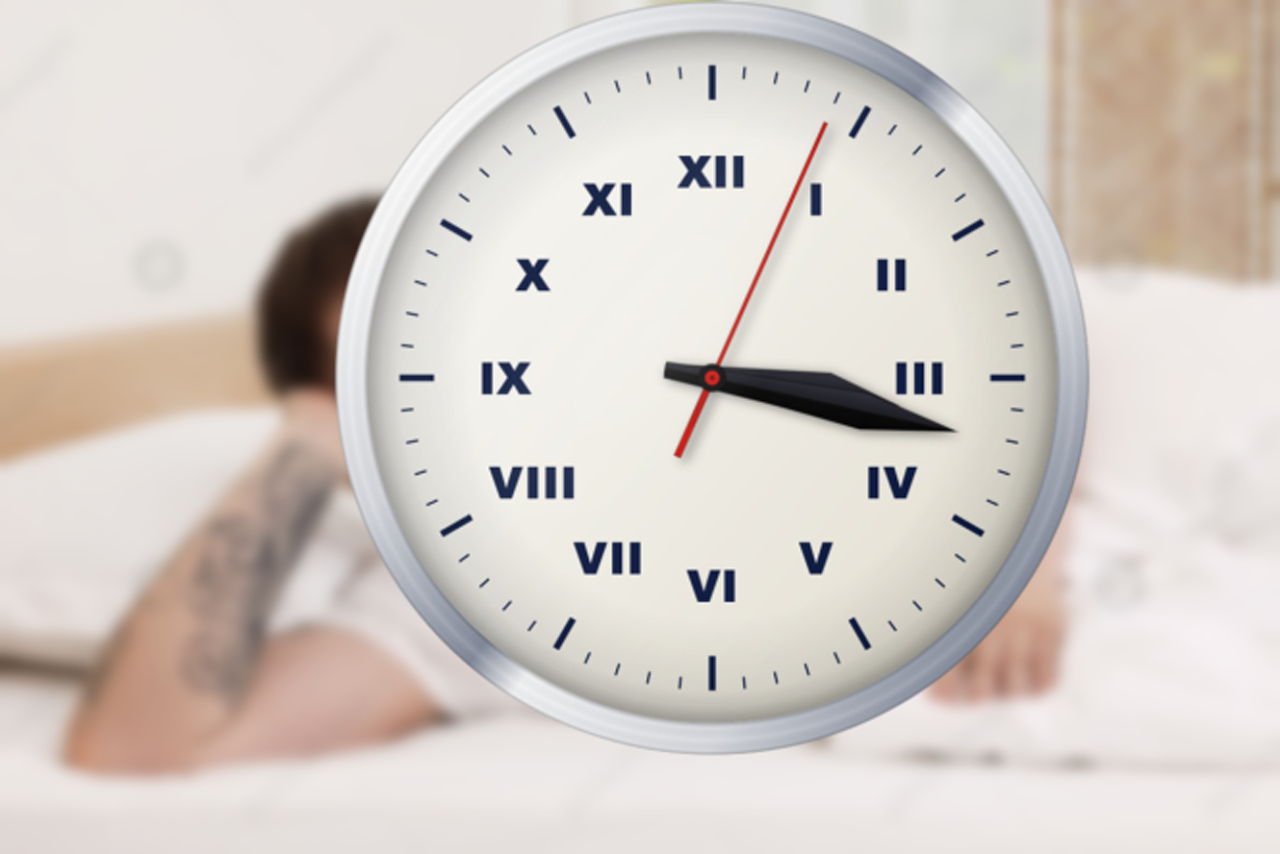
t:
3:17:04
